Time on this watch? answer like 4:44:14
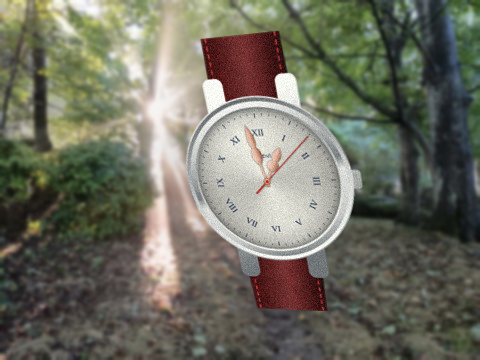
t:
12:58:08
